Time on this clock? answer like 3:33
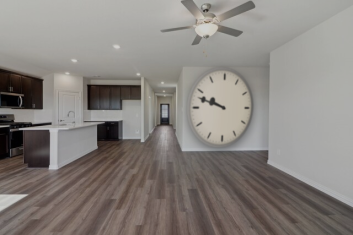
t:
9:48
